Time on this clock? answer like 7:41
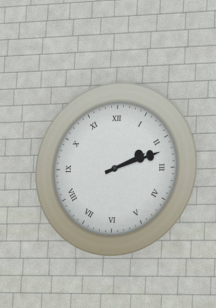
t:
2:12
